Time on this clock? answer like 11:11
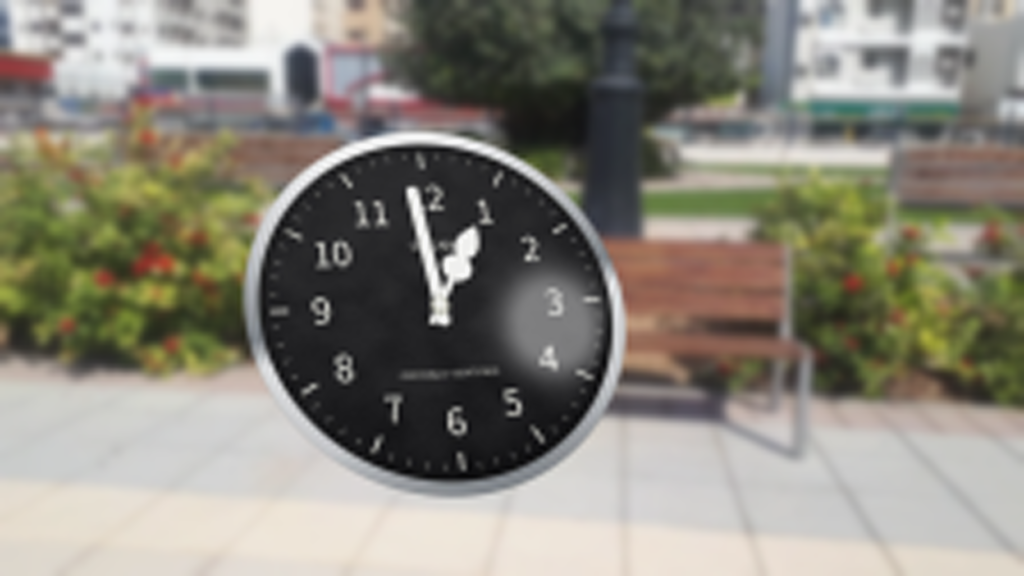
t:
12:59
